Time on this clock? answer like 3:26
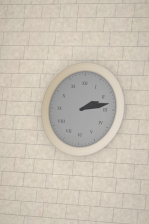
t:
2:13
